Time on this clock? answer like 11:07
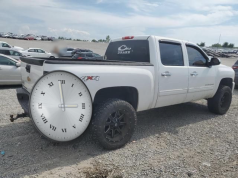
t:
2:59
